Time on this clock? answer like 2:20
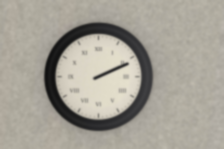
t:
2:11
